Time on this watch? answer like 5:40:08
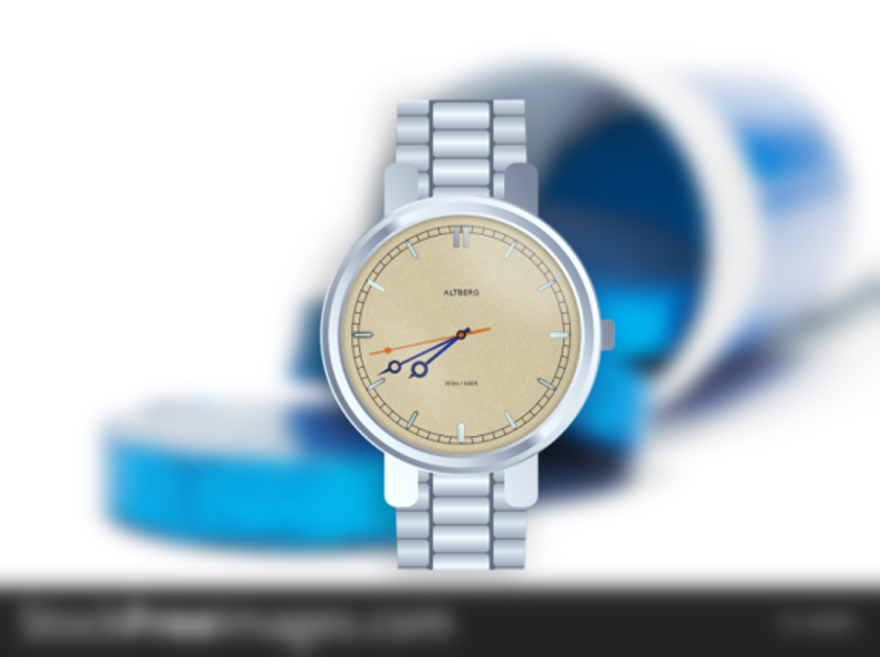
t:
7:40:43
